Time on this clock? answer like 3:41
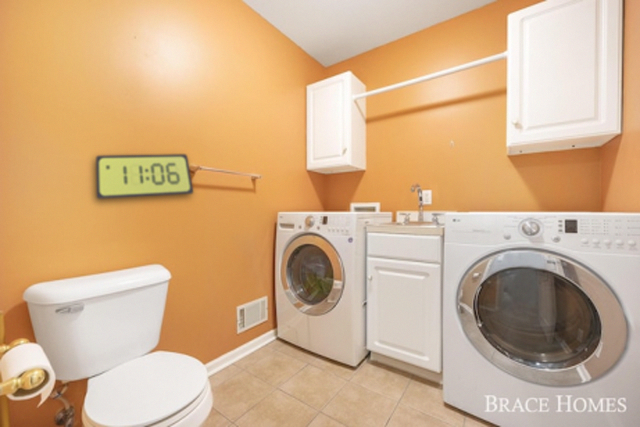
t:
11:06
